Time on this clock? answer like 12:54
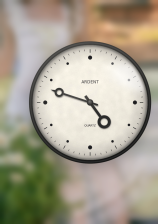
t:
4:48
